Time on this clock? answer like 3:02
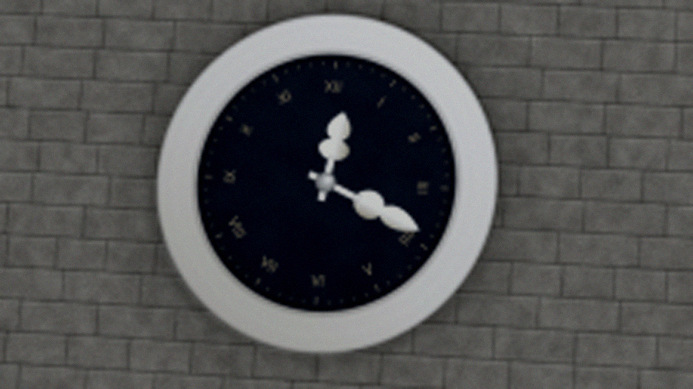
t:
12:19
